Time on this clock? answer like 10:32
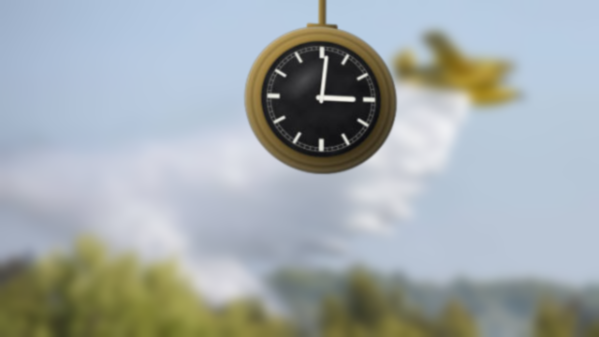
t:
3:01
